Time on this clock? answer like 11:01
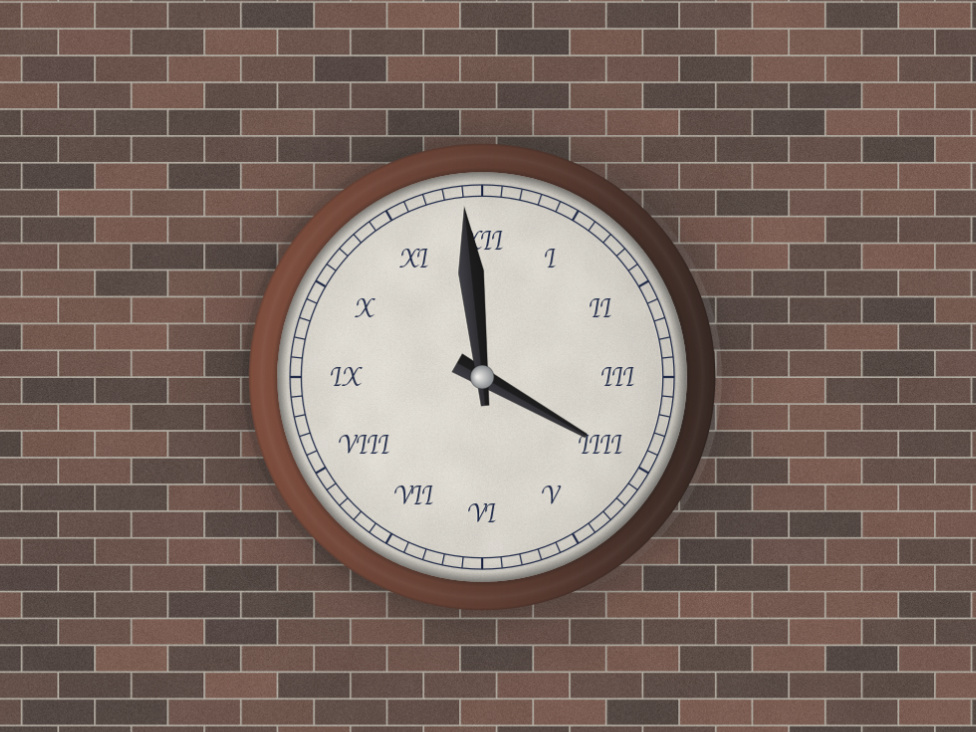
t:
3:59
